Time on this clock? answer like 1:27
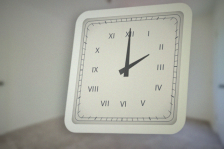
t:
2:00
